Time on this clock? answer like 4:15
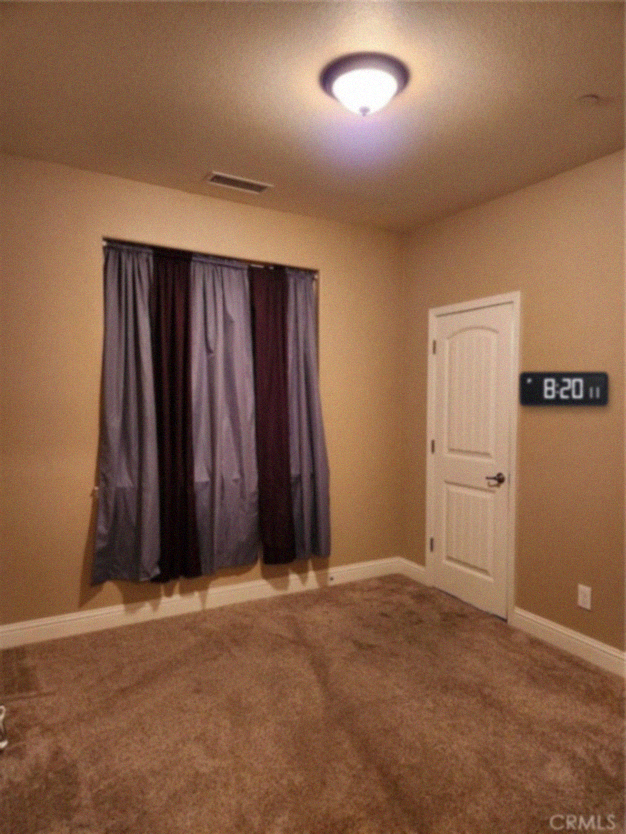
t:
8:20
